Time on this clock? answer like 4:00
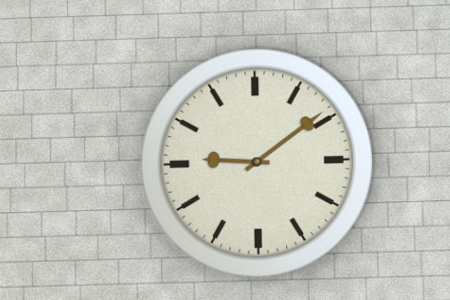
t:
9:09
